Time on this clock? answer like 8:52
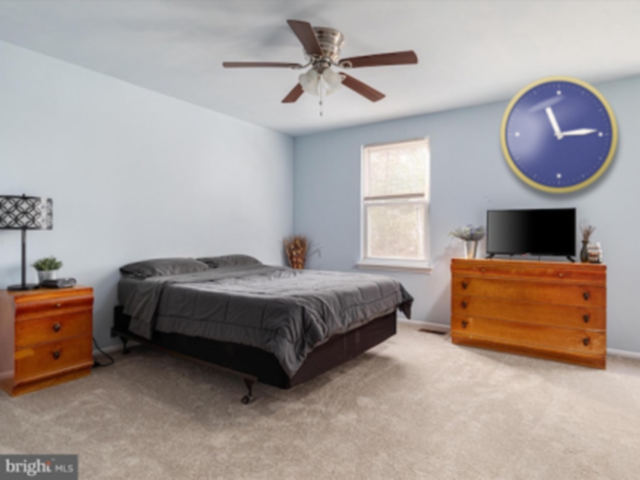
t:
11:14
